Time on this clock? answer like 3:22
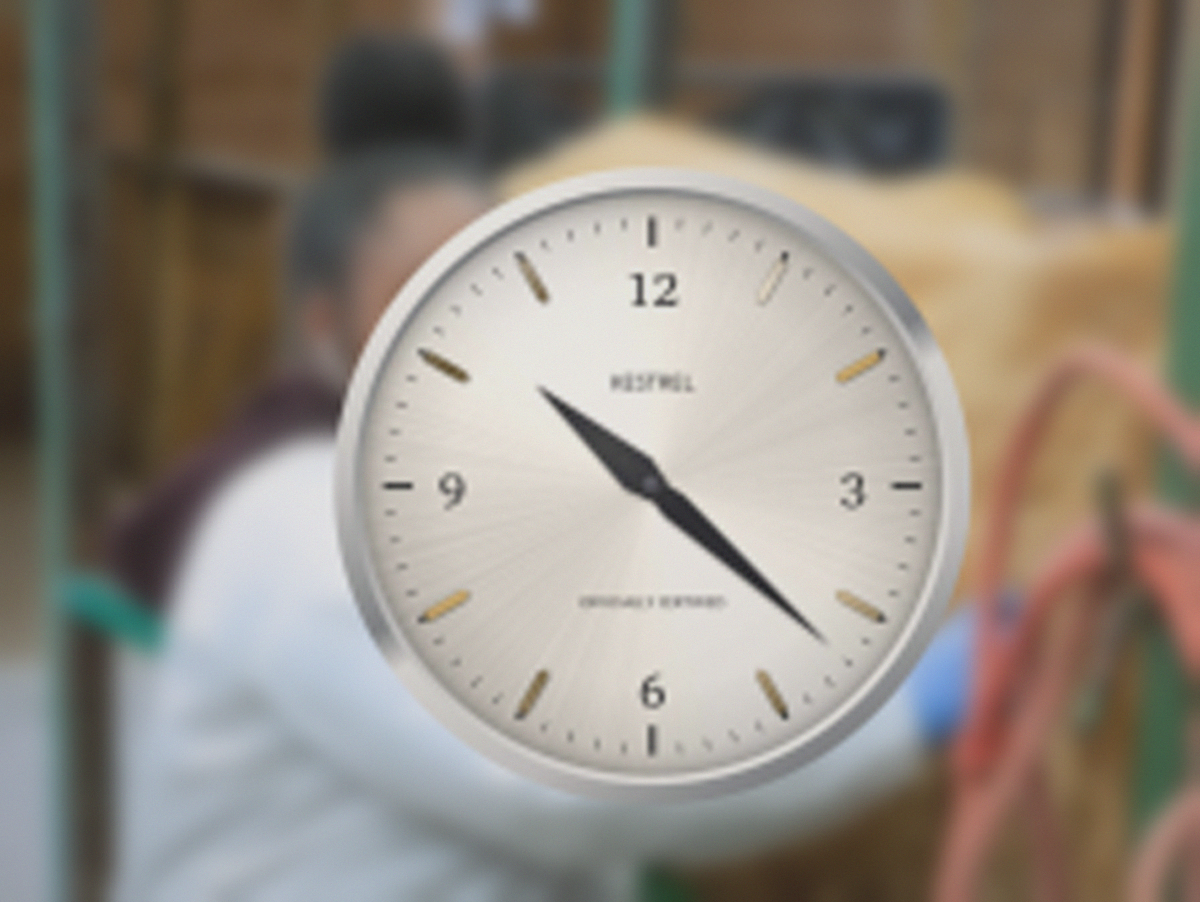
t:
10:22
